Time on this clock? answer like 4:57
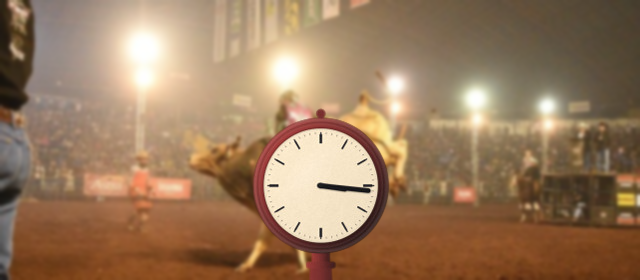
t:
3:16
